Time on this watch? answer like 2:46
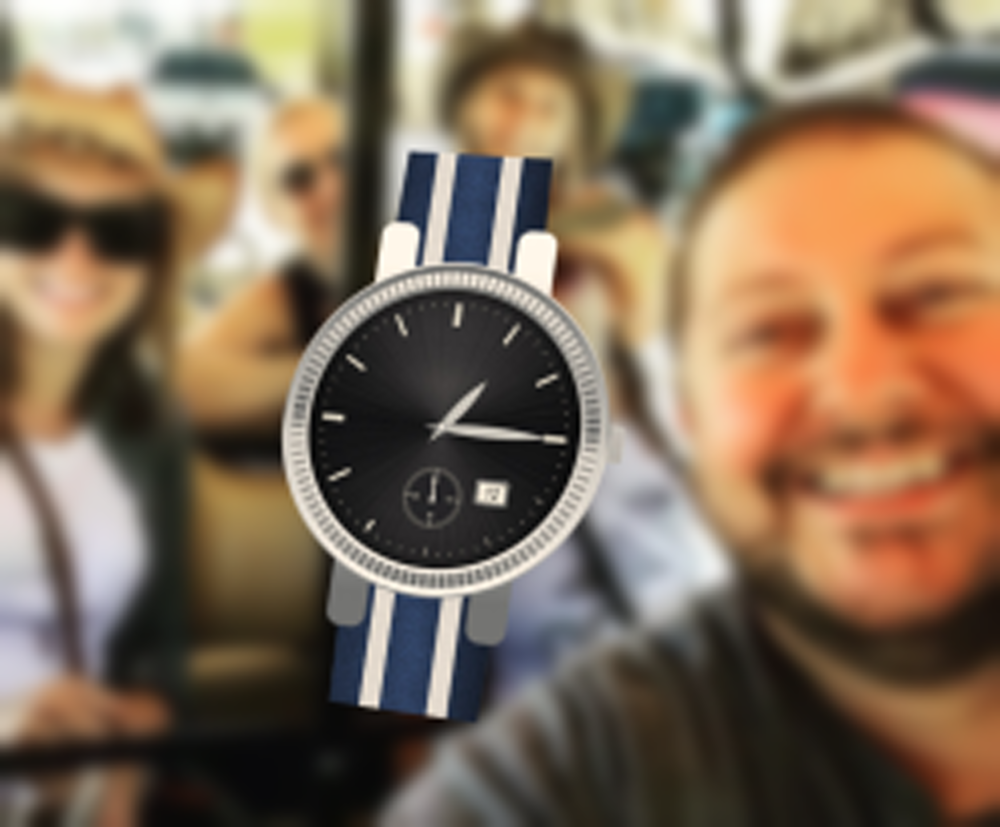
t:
1:15
